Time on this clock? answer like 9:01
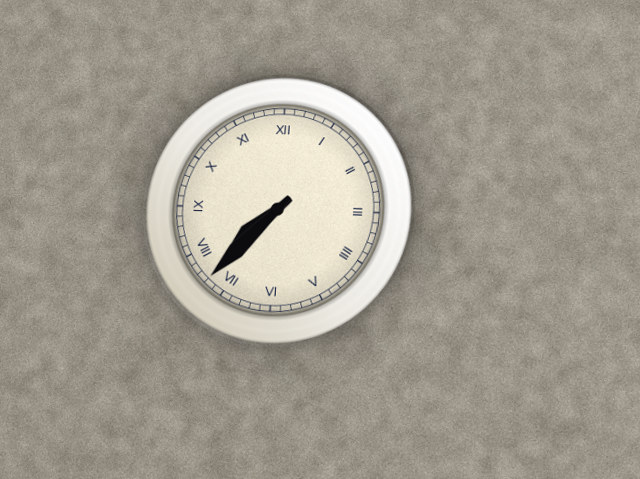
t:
7:37
